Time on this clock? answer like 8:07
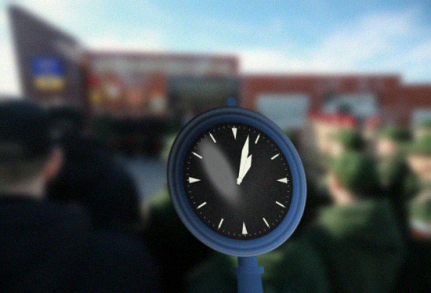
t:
1:03
